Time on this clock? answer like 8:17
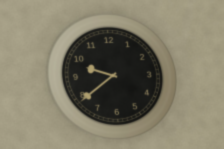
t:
9:39
